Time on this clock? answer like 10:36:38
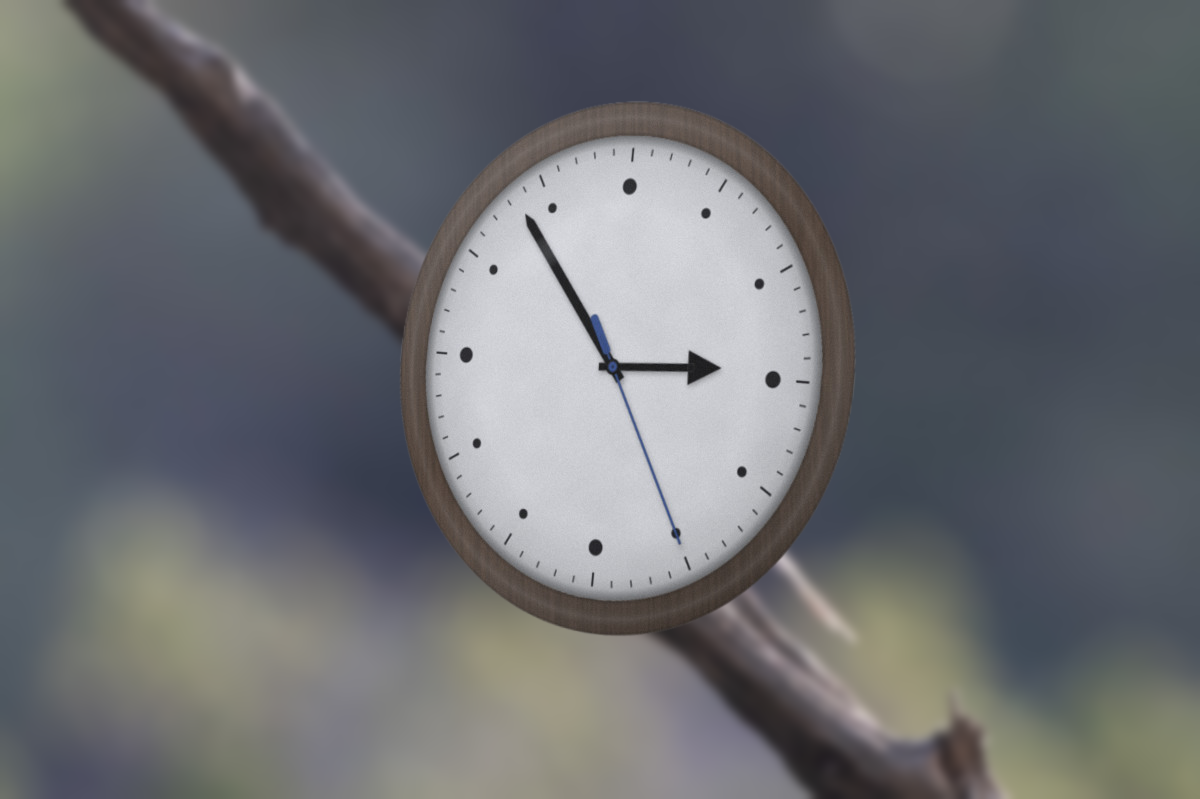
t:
2:53:25
